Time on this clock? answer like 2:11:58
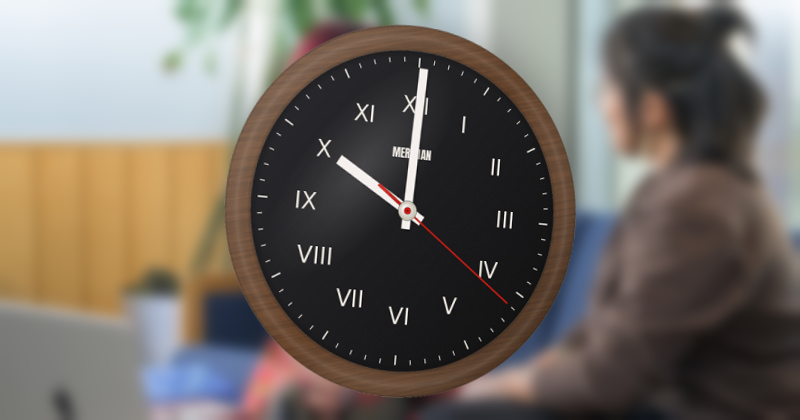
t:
10:00:21
